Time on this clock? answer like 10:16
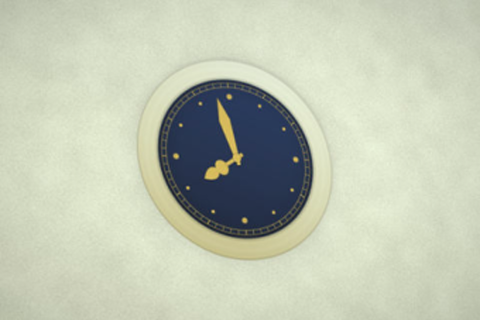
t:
7:58
